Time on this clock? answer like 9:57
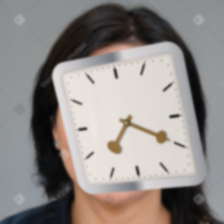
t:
7:20
